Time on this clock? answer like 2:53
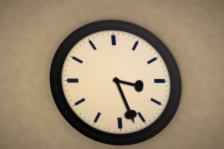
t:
3:27
